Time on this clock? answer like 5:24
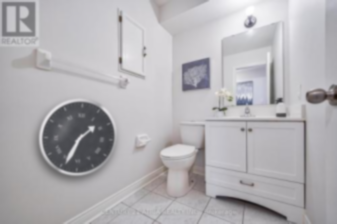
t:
1:34
